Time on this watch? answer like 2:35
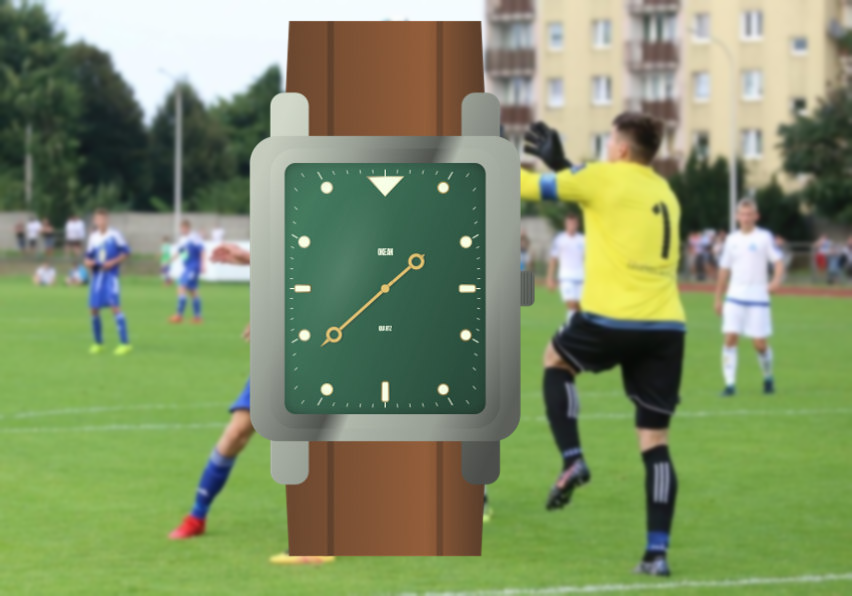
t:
1:38
